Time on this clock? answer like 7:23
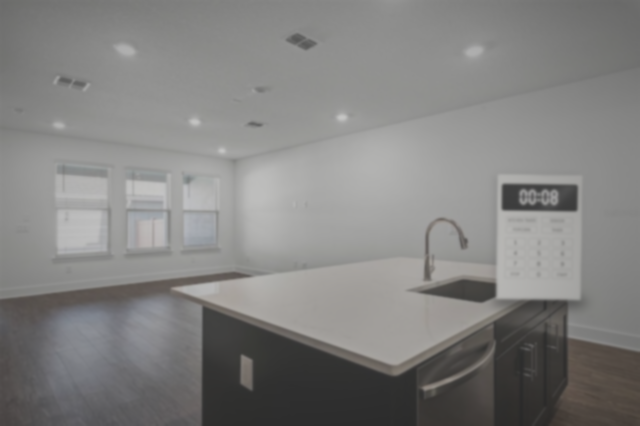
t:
0:08
